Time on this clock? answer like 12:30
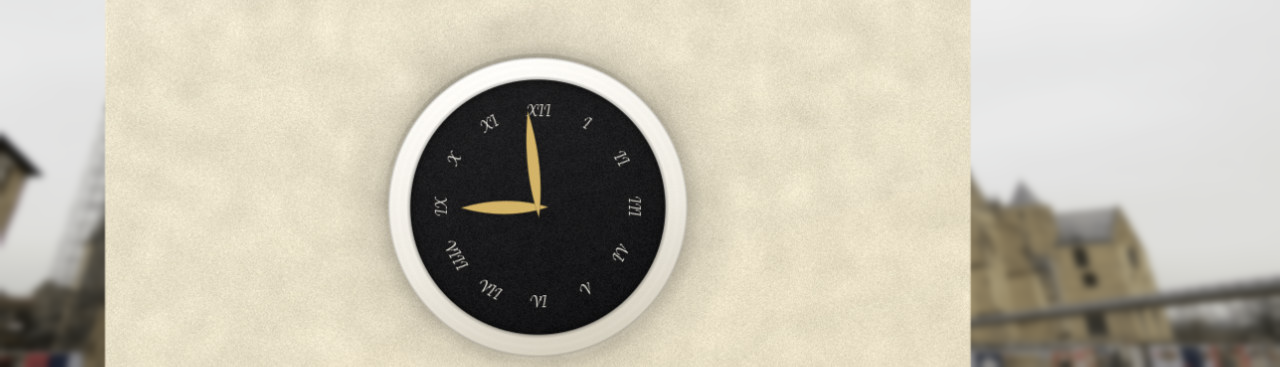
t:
8:59
